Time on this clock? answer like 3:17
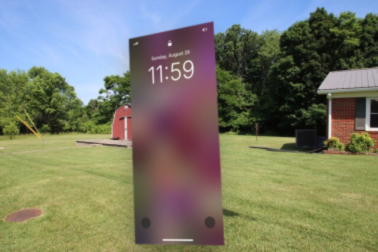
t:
11:59
